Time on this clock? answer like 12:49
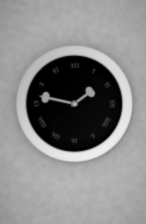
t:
1:47
